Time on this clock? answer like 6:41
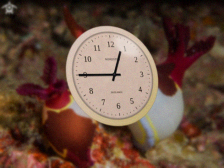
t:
12:45
